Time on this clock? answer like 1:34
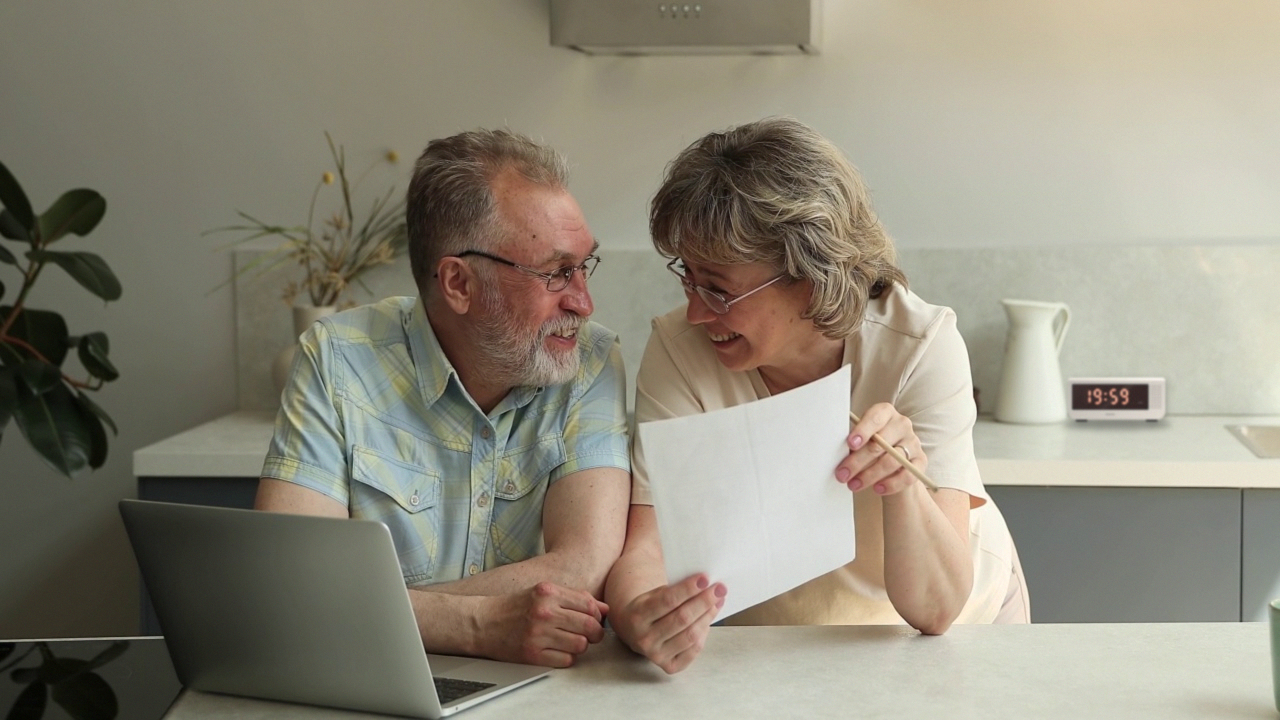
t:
19:59
